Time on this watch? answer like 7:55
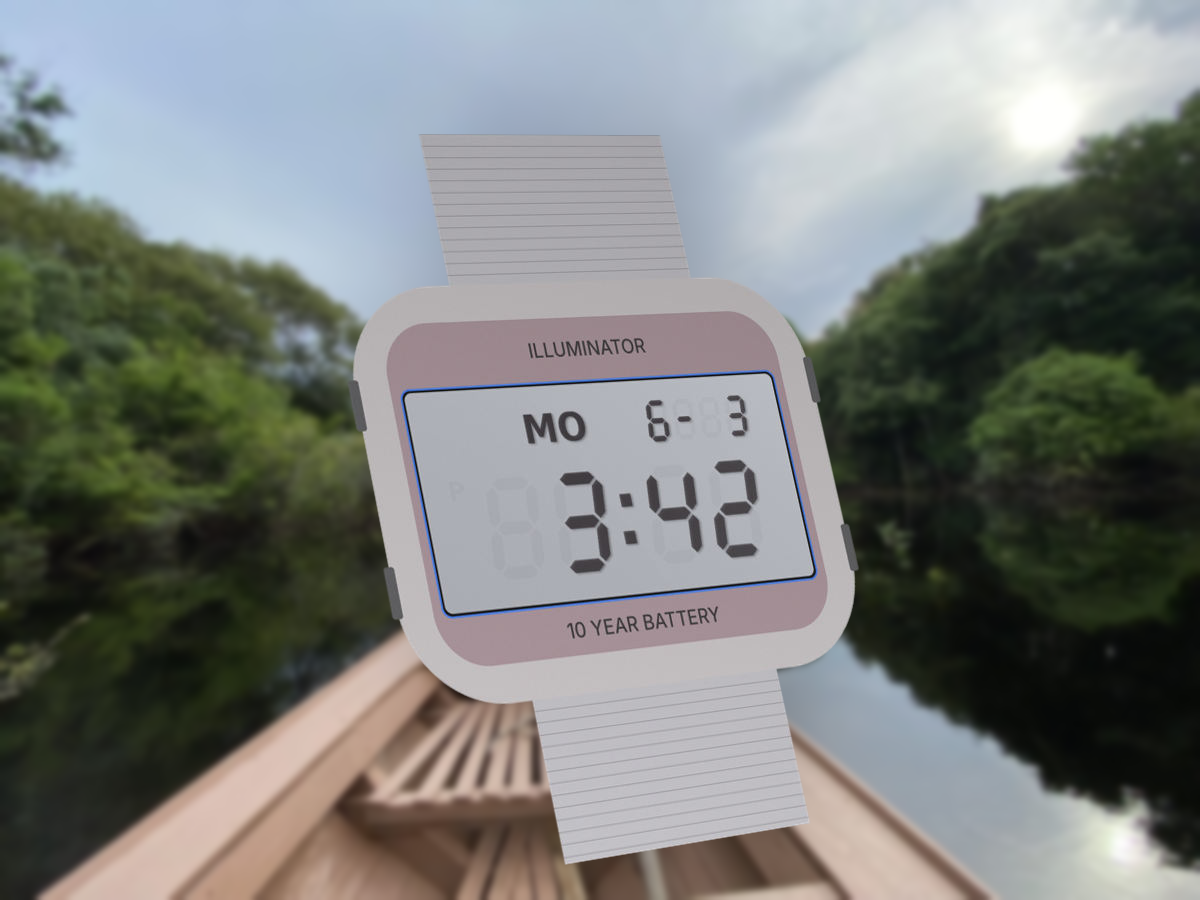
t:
3:42
